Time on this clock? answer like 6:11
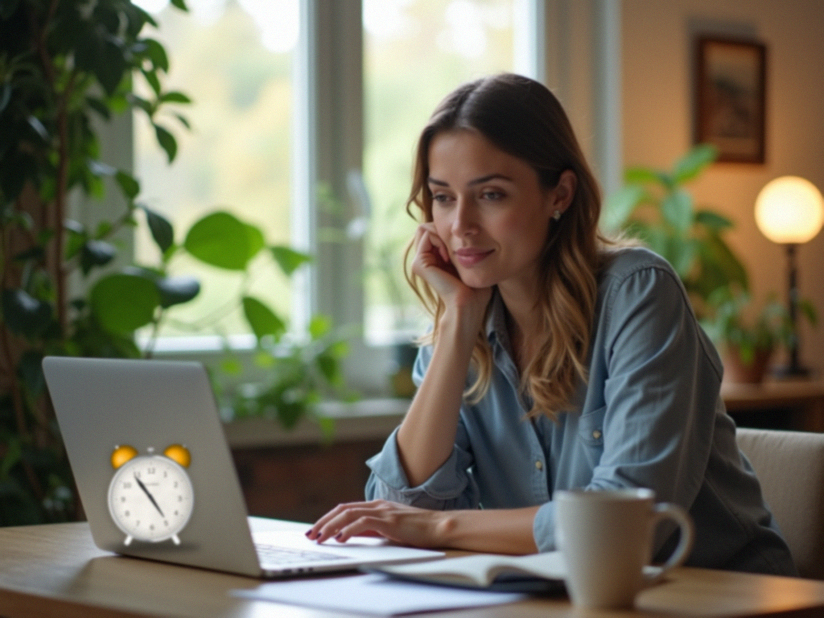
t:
4:54
